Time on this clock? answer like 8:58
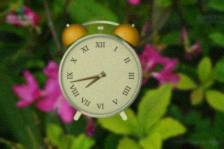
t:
7:43
